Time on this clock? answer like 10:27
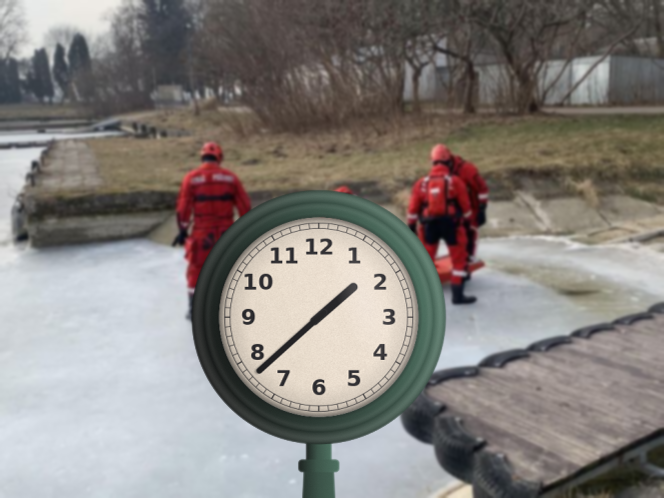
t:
1:38
